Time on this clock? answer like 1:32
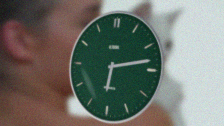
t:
6:13
